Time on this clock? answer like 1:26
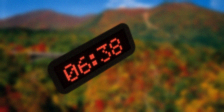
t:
6:38
